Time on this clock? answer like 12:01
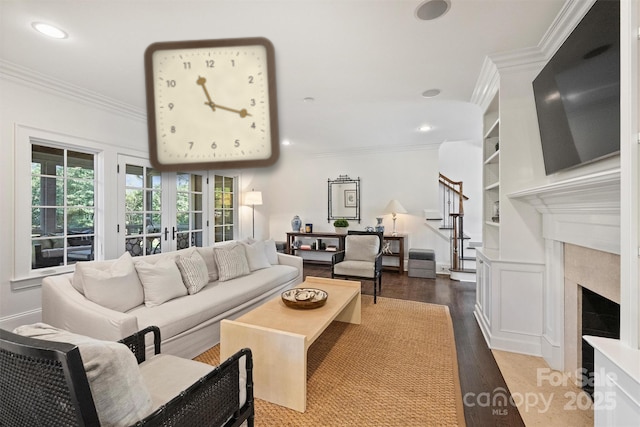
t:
11:18
